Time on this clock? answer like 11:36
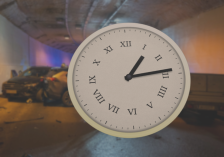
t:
1:14
